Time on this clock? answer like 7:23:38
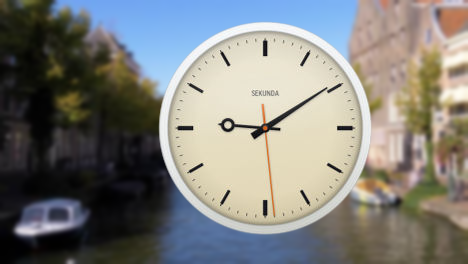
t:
9:09:29
